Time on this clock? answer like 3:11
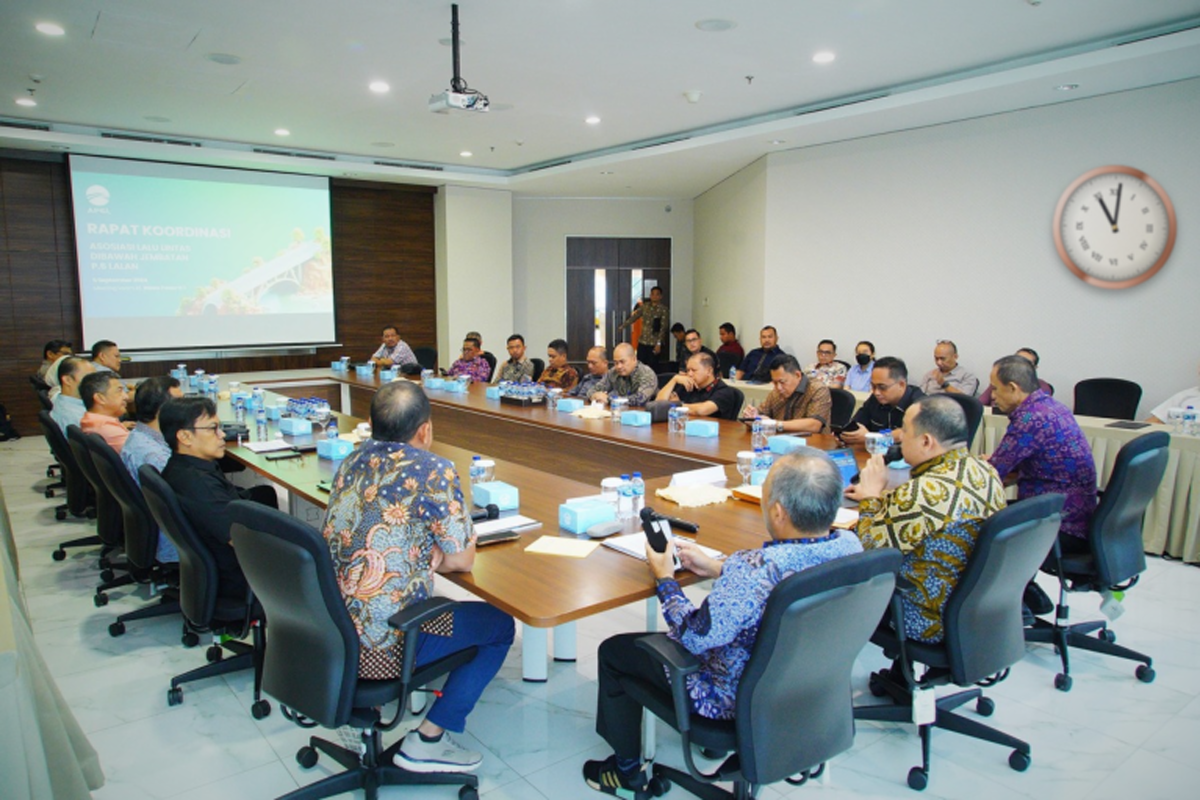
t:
11:01
